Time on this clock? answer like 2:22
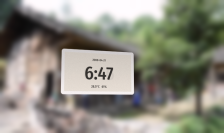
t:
6:47
